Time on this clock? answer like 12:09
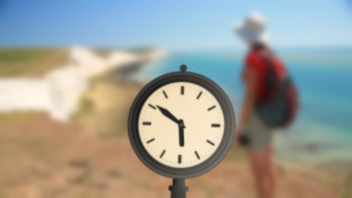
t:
5:51
